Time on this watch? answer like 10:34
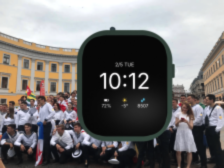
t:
10:12
